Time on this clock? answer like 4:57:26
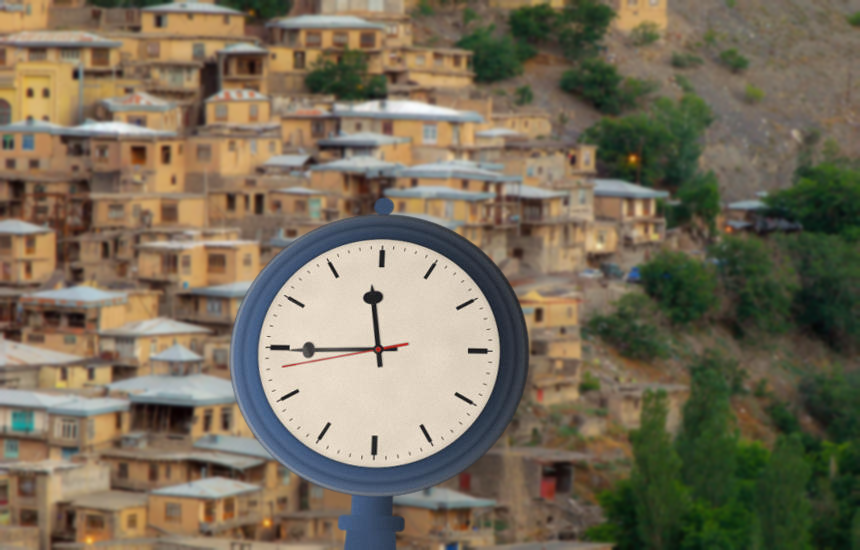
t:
11:44:43
